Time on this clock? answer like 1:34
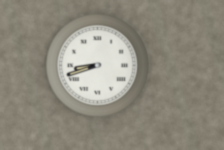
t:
8:42
